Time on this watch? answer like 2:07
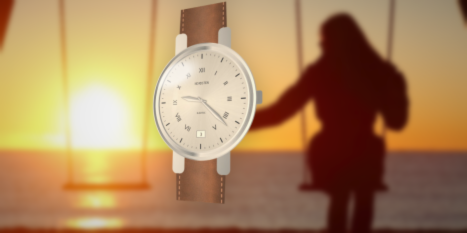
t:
9:22
